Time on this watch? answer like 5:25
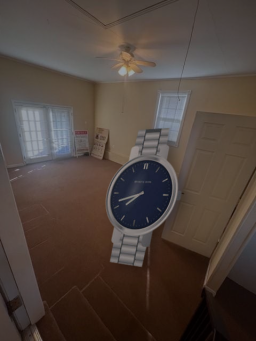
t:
7:42
